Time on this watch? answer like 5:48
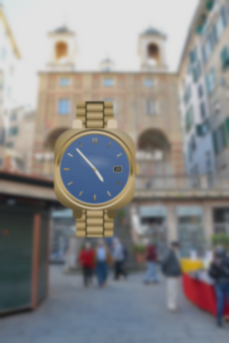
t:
4:53
